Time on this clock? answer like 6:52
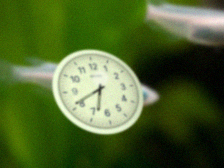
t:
6:41
